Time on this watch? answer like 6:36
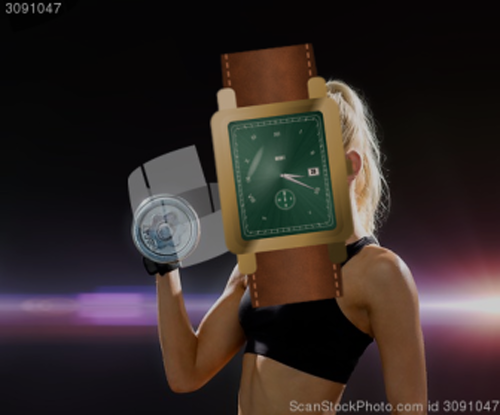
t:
3:20
